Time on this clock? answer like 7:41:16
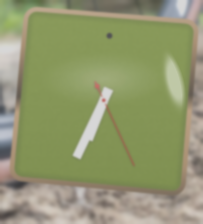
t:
6:33:25
